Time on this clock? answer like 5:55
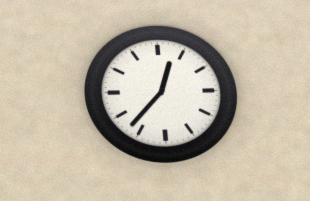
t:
12:37
